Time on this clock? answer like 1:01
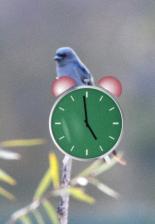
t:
4:59
